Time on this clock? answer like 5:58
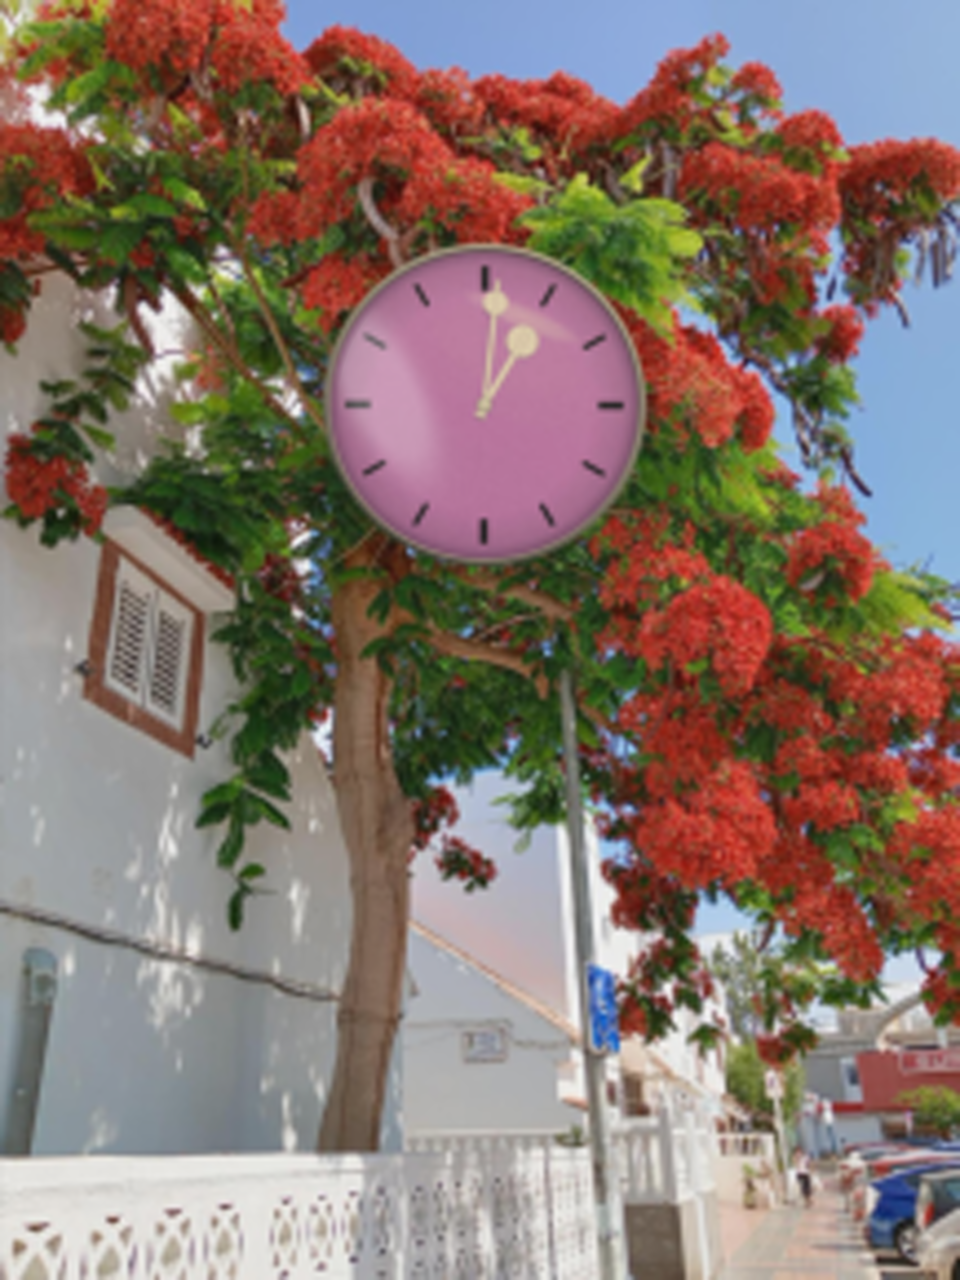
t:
1:01
